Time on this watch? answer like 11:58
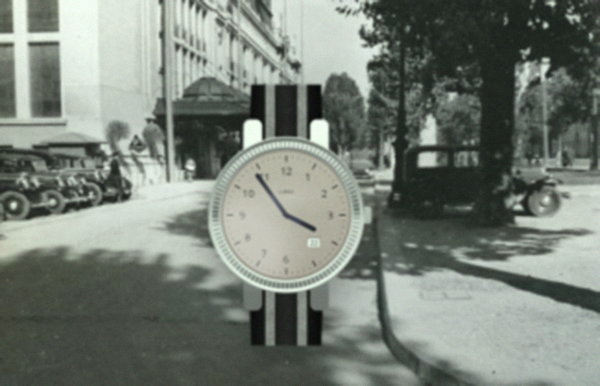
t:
3:54
